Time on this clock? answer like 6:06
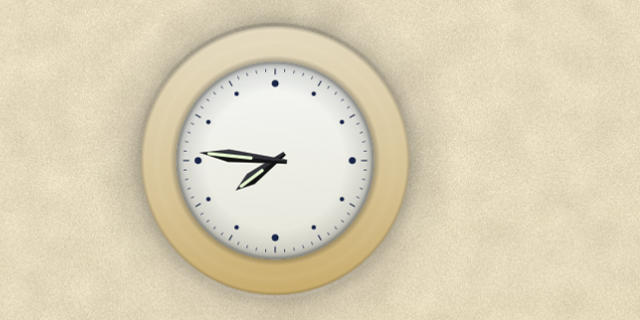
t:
7:46
